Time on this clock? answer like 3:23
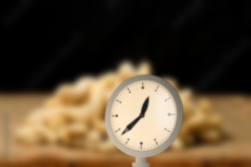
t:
12:38
